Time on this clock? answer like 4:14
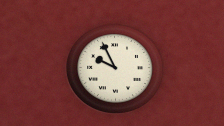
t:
9:56
